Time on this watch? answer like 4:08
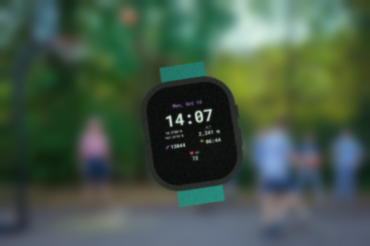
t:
14:07
